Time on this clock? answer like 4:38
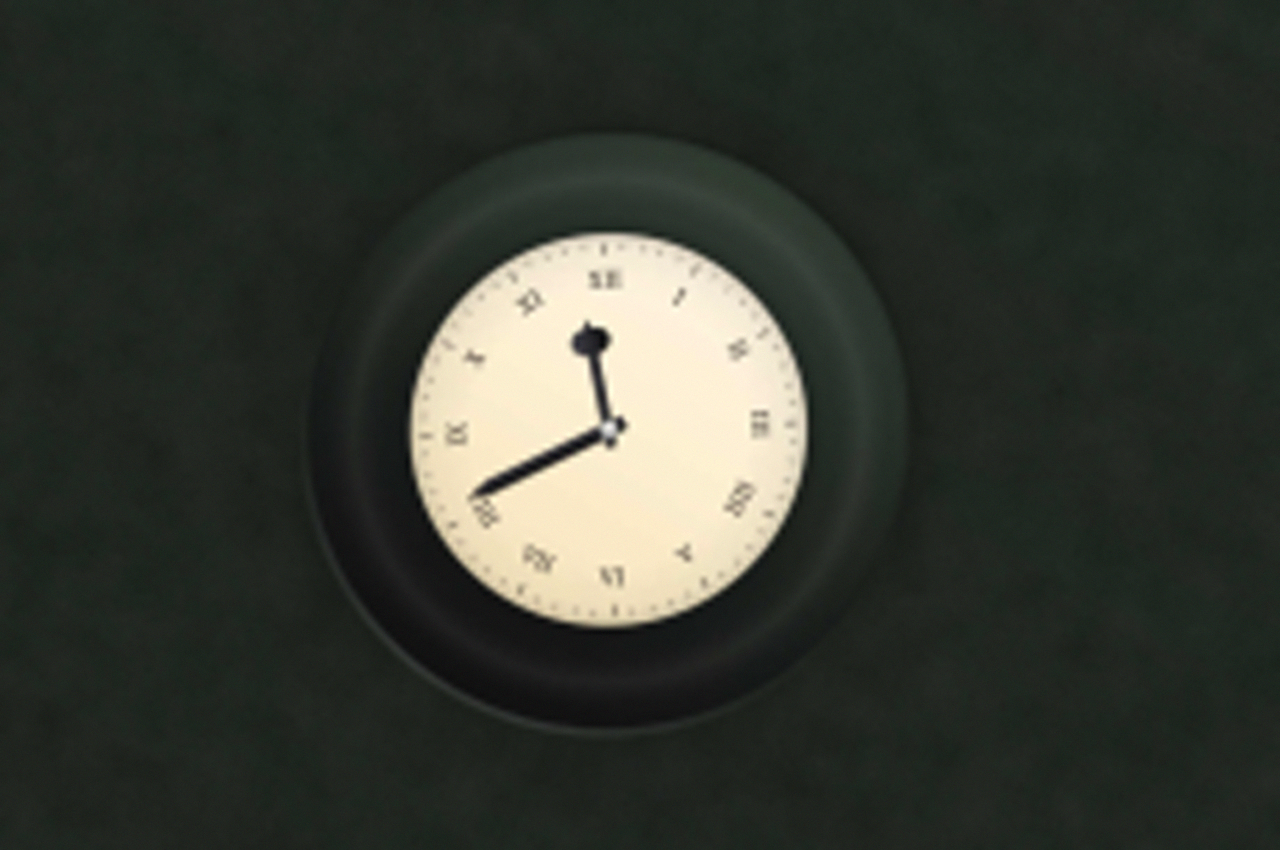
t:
11:41
